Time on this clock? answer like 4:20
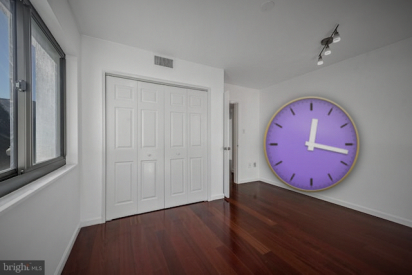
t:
12:17
